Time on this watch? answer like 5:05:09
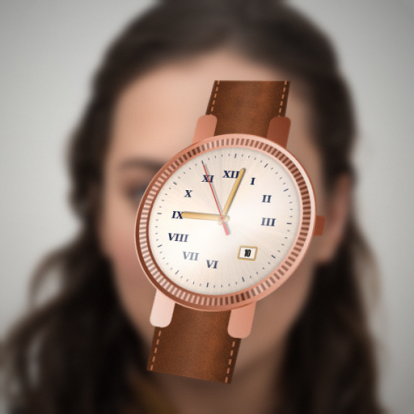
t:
9:01:55
